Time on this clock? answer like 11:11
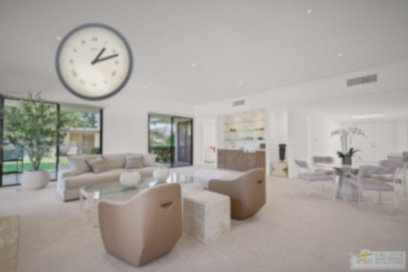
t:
1:12
